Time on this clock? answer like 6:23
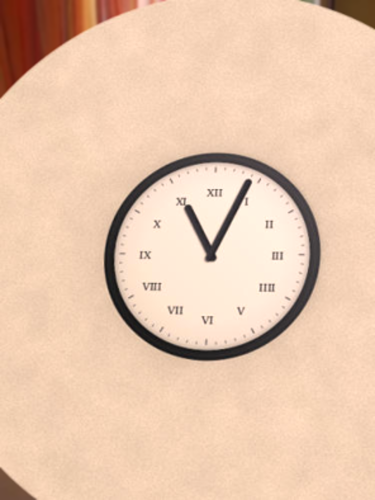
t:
11:04
